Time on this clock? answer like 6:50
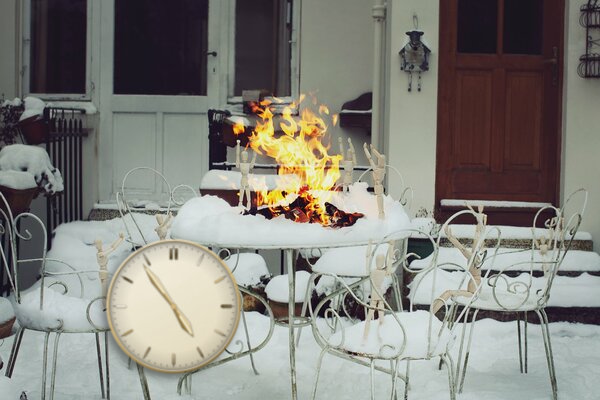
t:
4:54
